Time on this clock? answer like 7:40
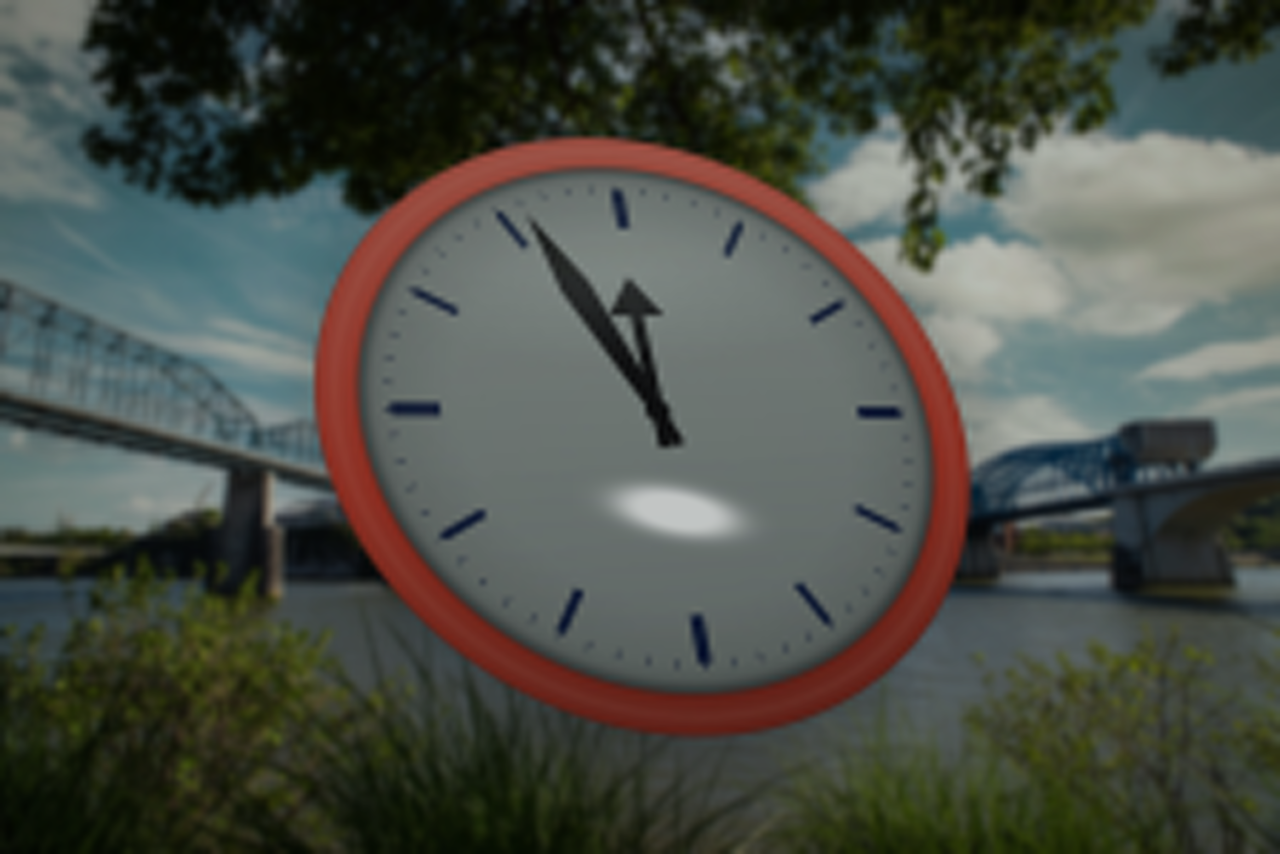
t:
11:56
